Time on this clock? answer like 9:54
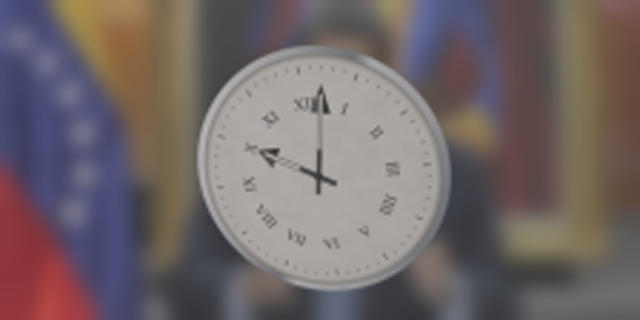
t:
10:02
